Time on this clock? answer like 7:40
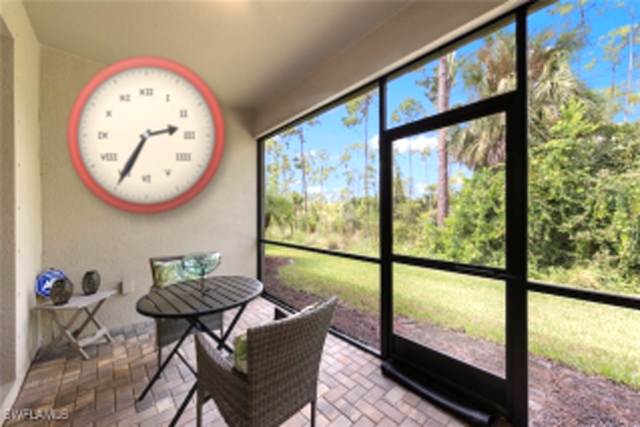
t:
2:35
